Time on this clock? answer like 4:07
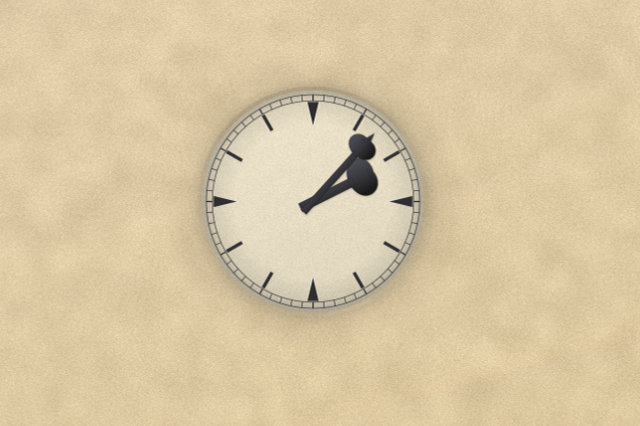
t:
2:07
